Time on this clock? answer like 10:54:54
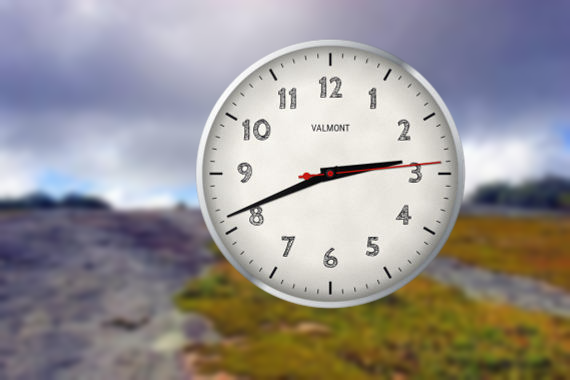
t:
2:41:14
